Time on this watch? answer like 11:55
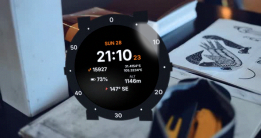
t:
21:10
